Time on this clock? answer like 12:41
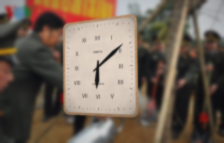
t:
6:09
